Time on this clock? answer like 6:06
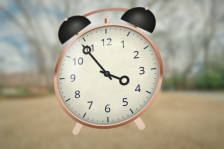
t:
3:54
